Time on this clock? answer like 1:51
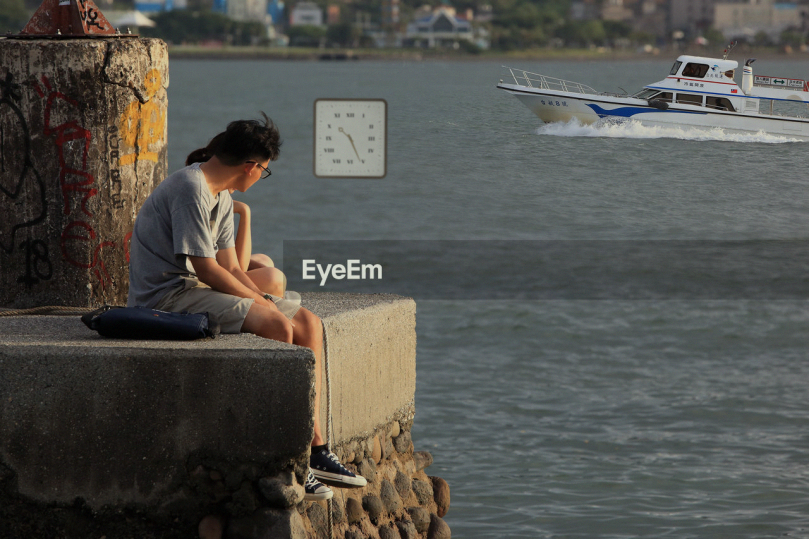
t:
10:26
